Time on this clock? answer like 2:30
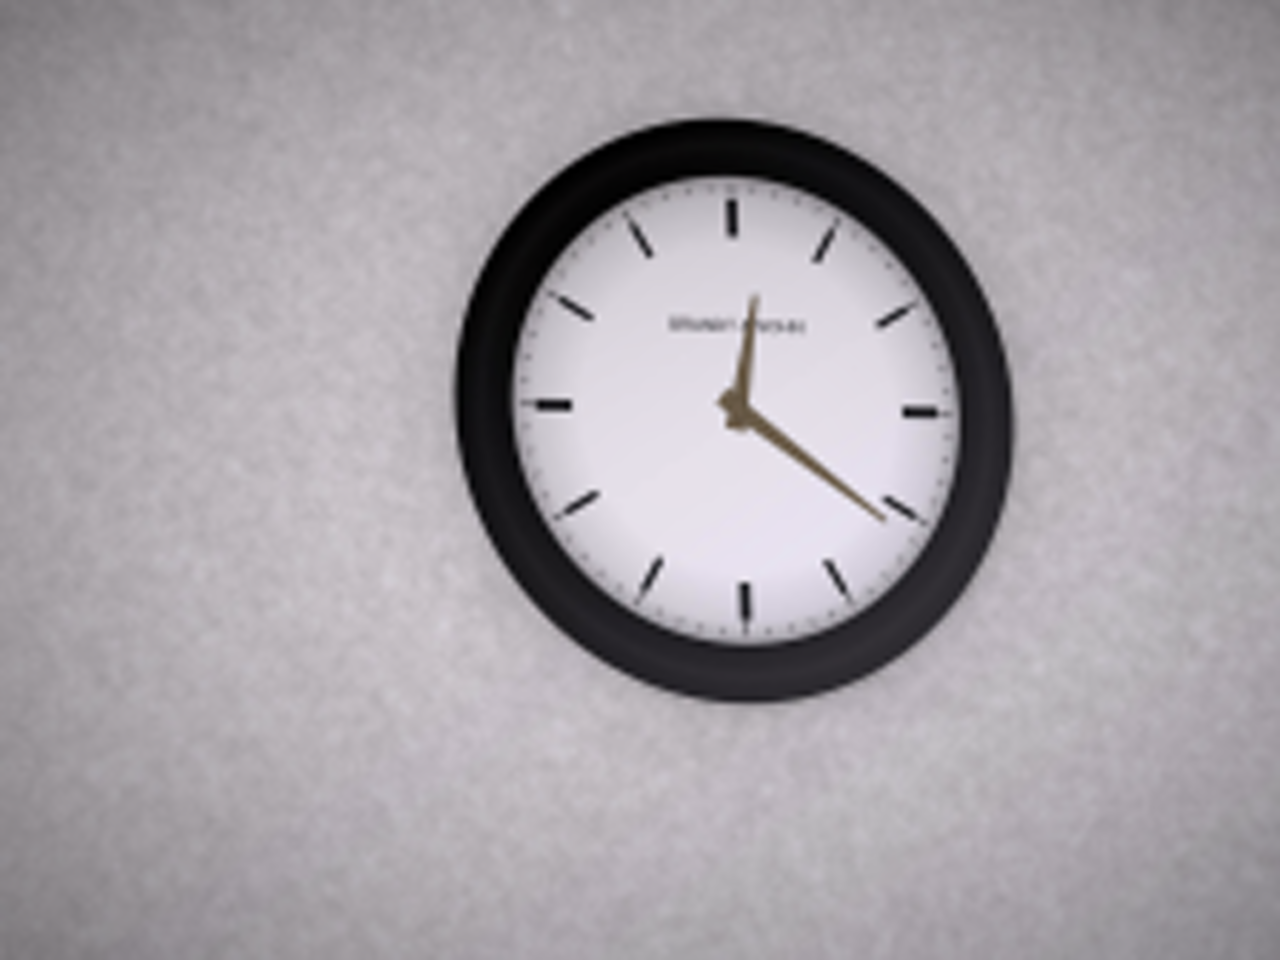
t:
12:21
